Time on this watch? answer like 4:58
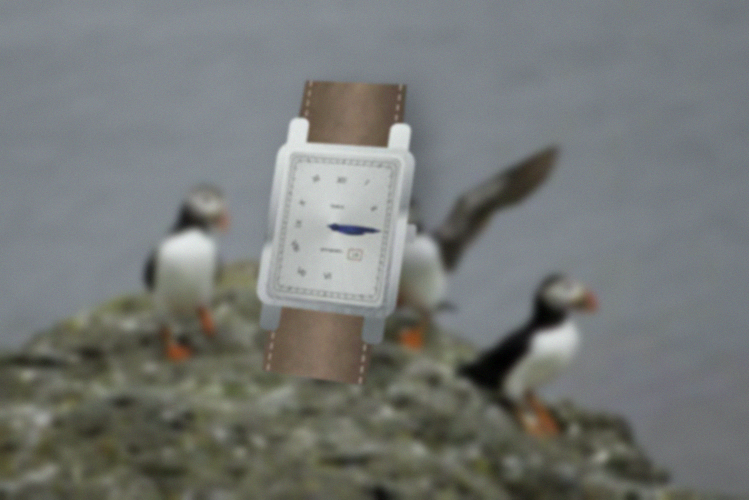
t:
3:15
